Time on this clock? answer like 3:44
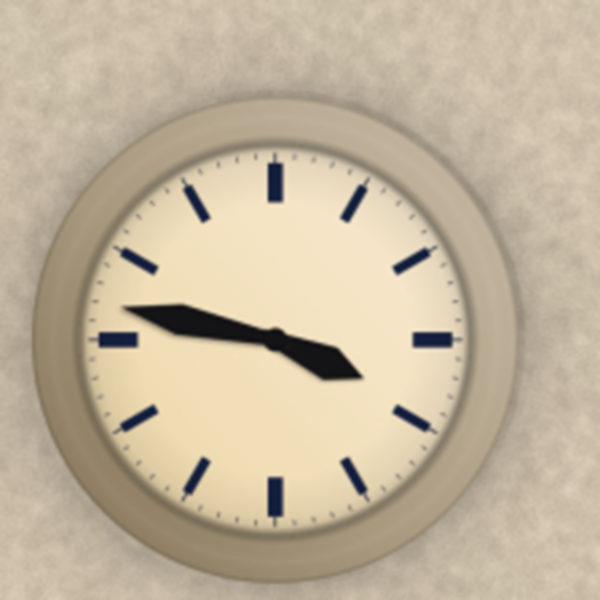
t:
3:47
